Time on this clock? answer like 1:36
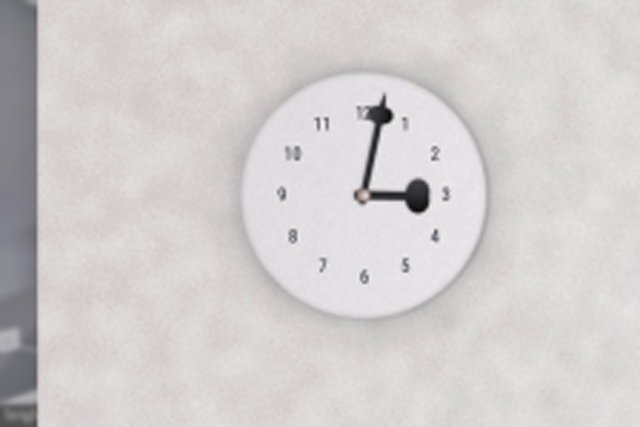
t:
3:02
